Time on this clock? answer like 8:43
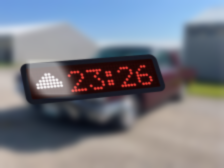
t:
23:26
